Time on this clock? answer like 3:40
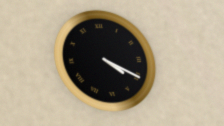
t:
4:20
